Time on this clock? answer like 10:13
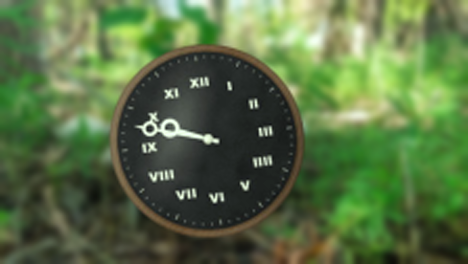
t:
9:48
